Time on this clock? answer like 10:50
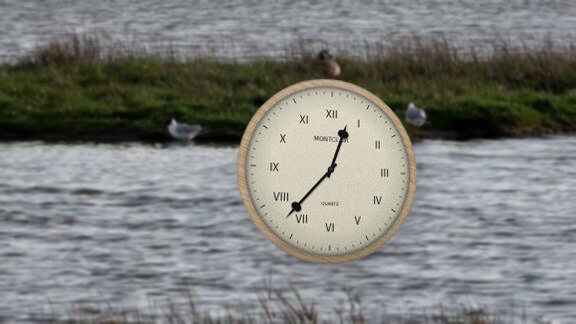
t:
12:37
